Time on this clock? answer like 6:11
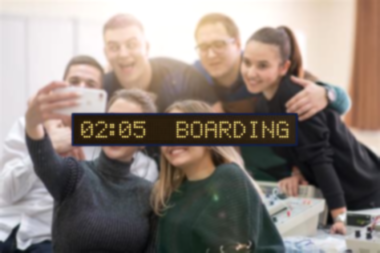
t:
2:05
